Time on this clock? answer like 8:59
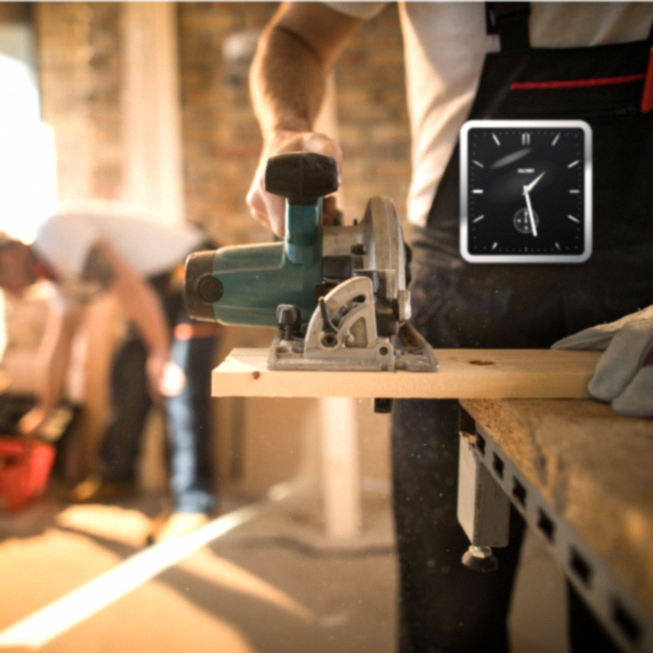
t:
1:28
